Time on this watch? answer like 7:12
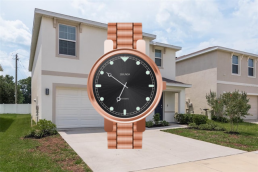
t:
6:51
